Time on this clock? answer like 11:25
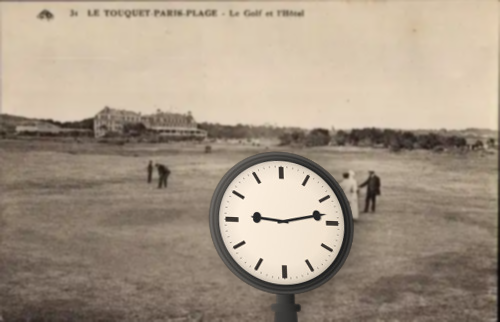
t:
9:13
